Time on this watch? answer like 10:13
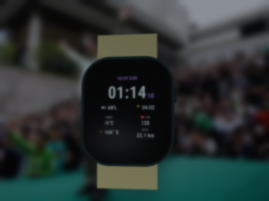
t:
1:14
